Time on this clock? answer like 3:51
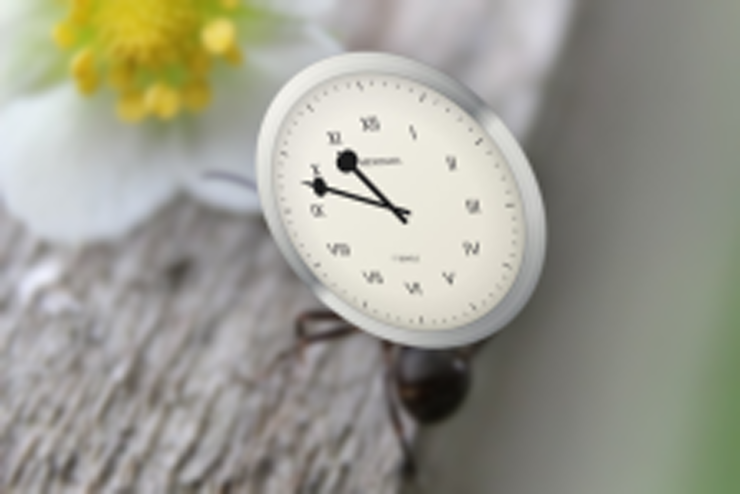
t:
10:48
